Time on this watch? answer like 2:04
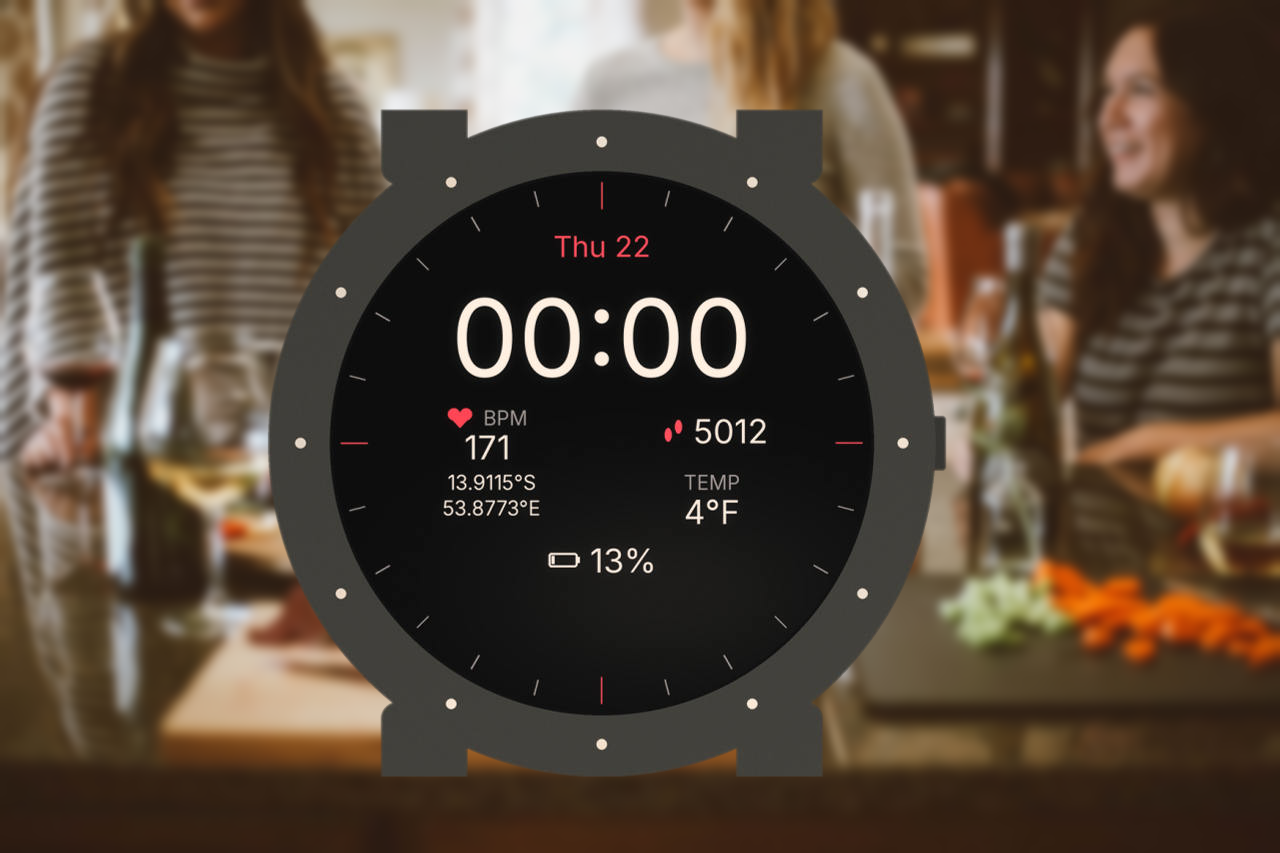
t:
0:00
